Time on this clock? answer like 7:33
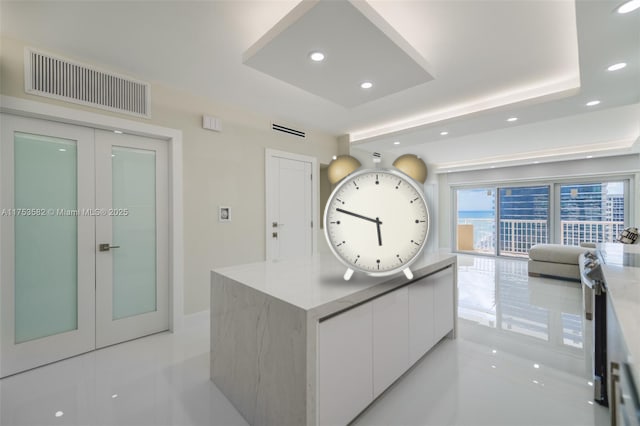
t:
5:48
